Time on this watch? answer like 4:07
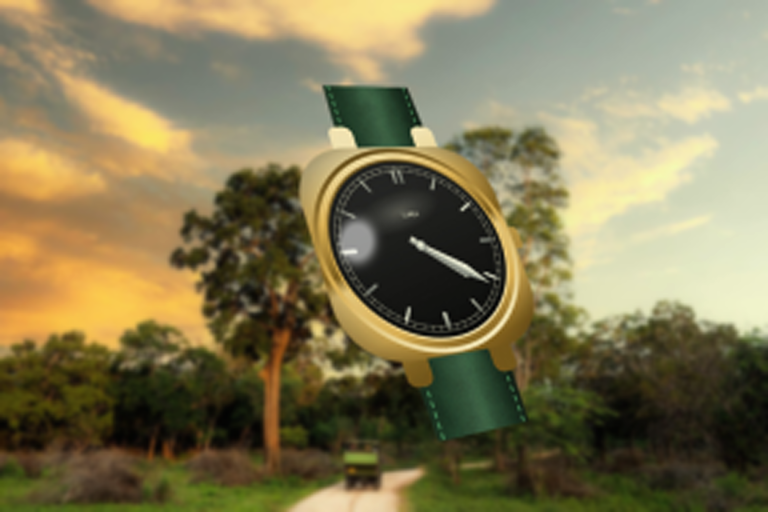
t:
4:21
